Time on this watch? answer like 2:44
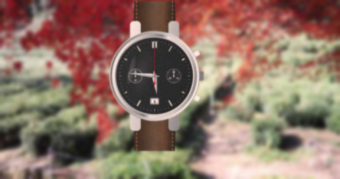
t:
5:46
